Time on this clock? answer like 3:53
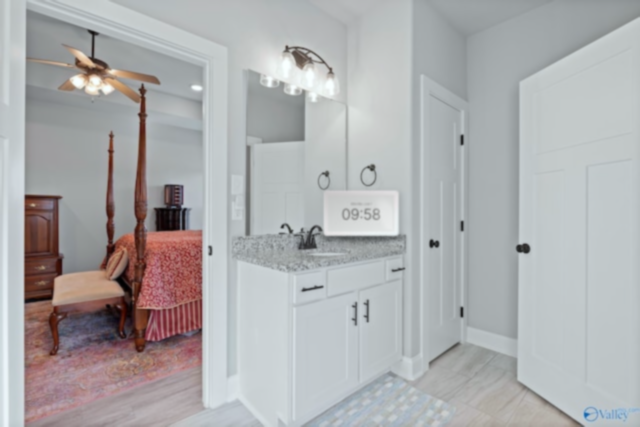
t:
9:58
